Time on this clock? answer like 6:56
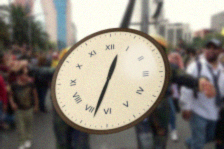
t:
12:33
